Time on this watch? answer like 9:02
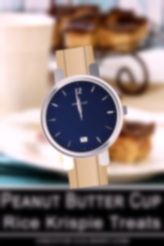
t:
11:59
